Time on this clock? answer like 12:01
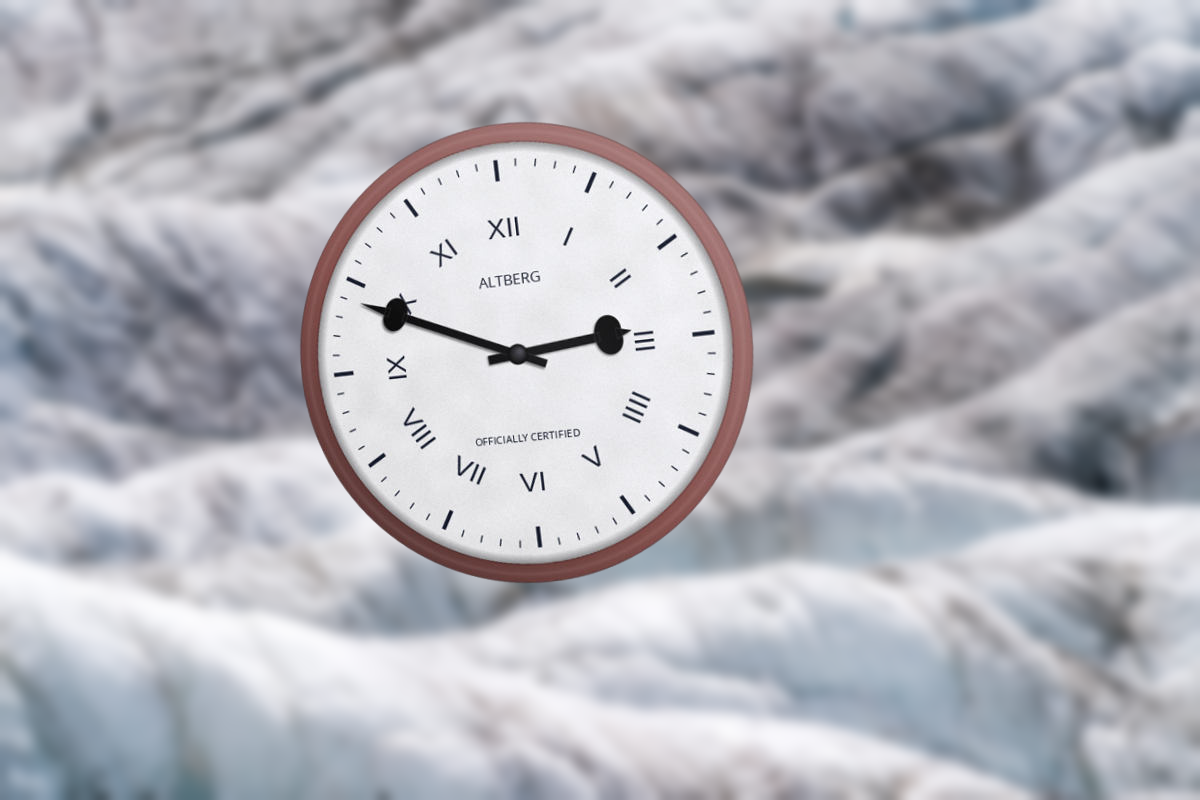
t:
2:49
